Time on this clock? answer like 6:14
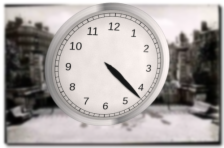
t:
4:22
